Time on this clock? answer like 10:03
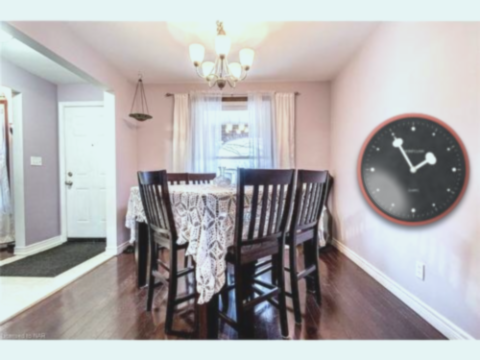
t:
1:55
